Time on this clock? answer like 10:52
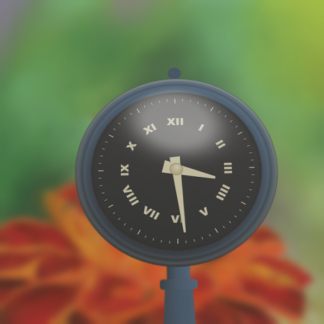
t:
3:29
